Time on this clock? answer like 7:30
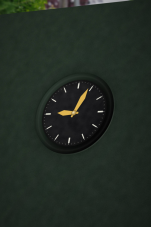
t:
9:04
